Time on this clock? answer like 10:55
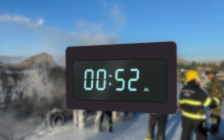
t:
0:52
